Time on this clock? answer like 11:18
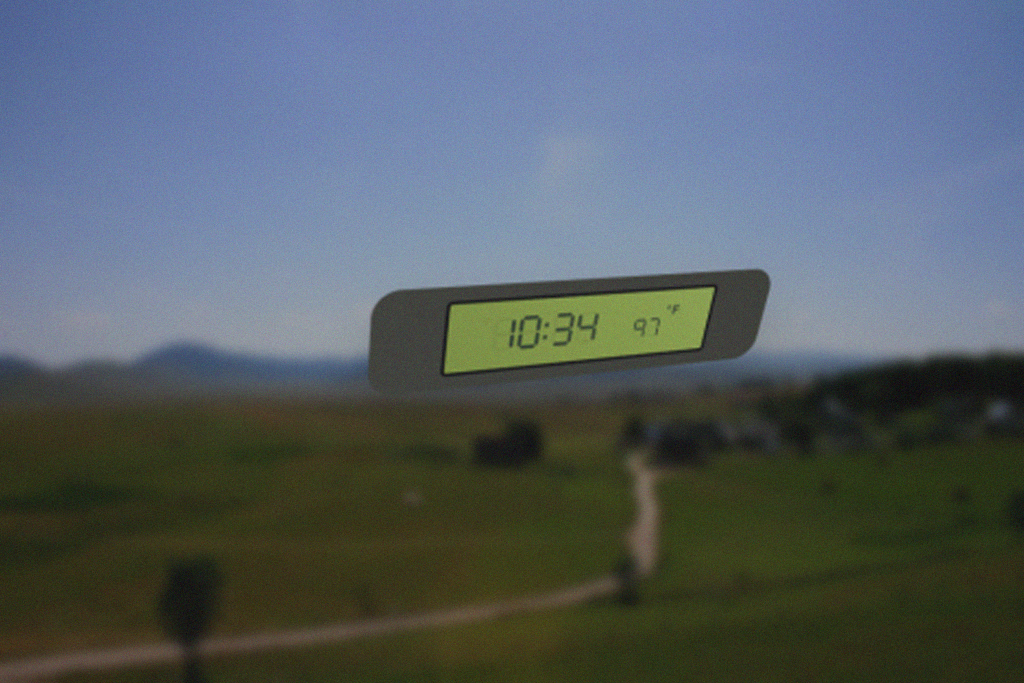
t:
10:34
